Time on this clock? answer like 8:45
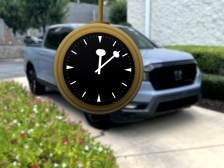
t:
12:08
